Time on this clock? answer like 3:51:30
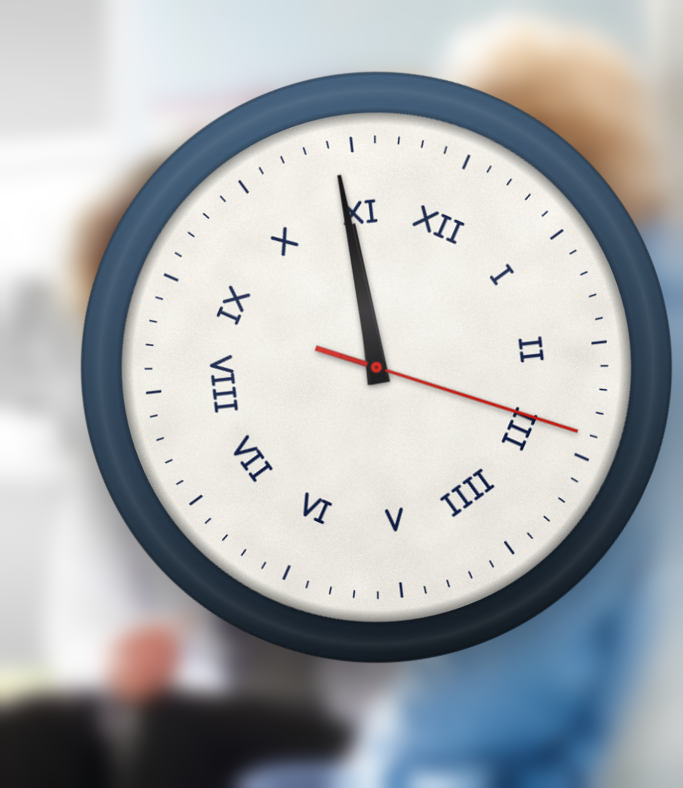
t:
10:54:14
